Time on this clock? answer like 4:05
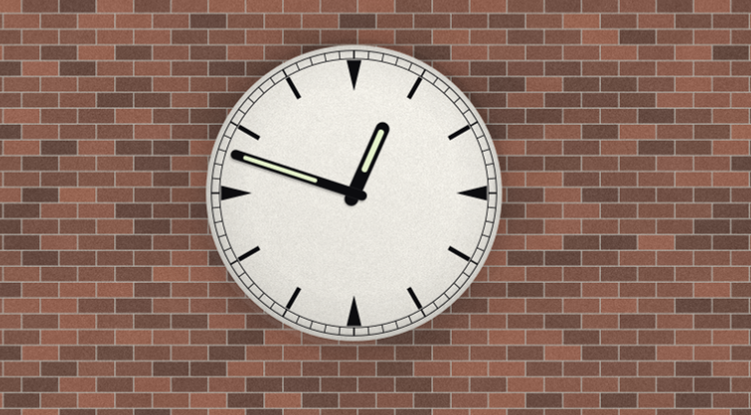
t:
12:48
